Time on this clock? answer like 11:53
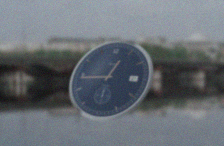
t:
12:44
